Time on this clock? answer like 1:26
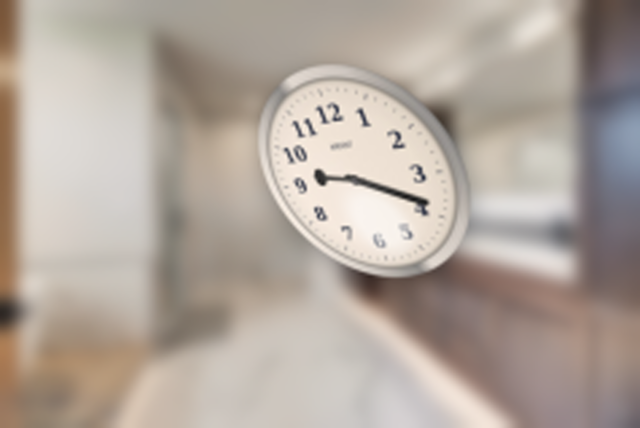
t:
9:19
